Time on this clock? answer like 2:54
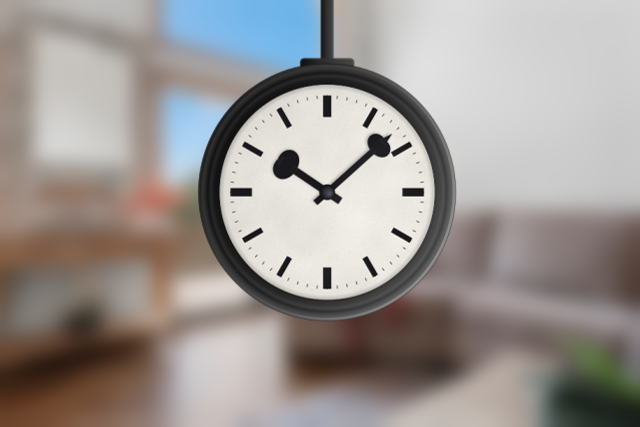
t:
10:08
